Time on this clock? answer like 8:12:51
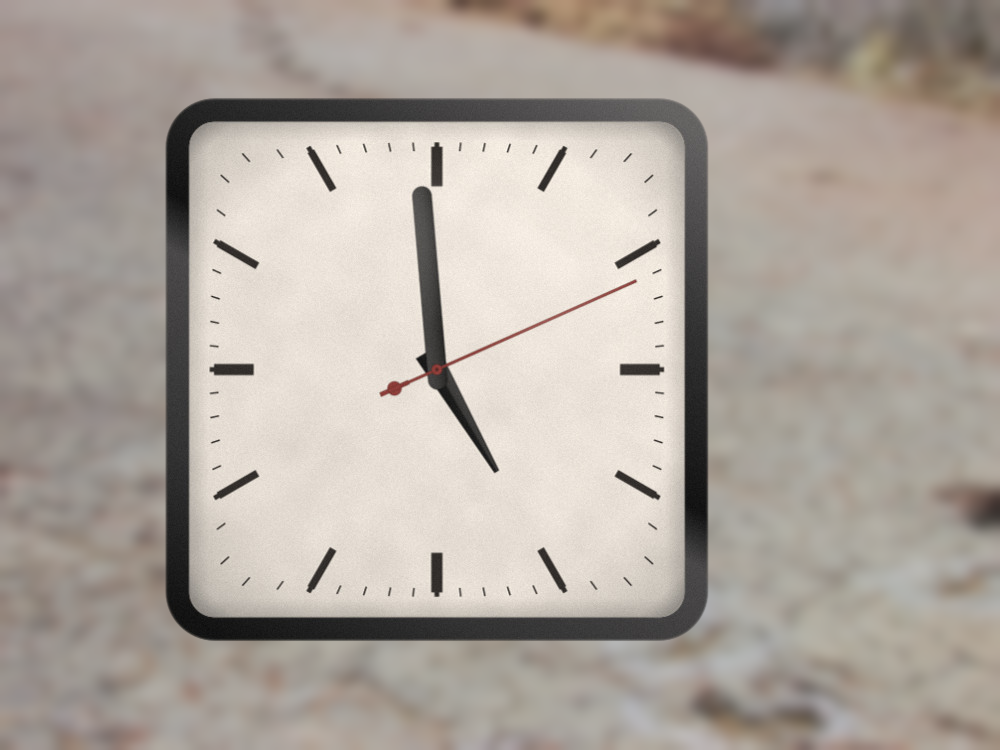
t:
4:59:11
